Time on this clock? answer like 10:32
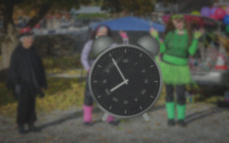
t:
7:55
